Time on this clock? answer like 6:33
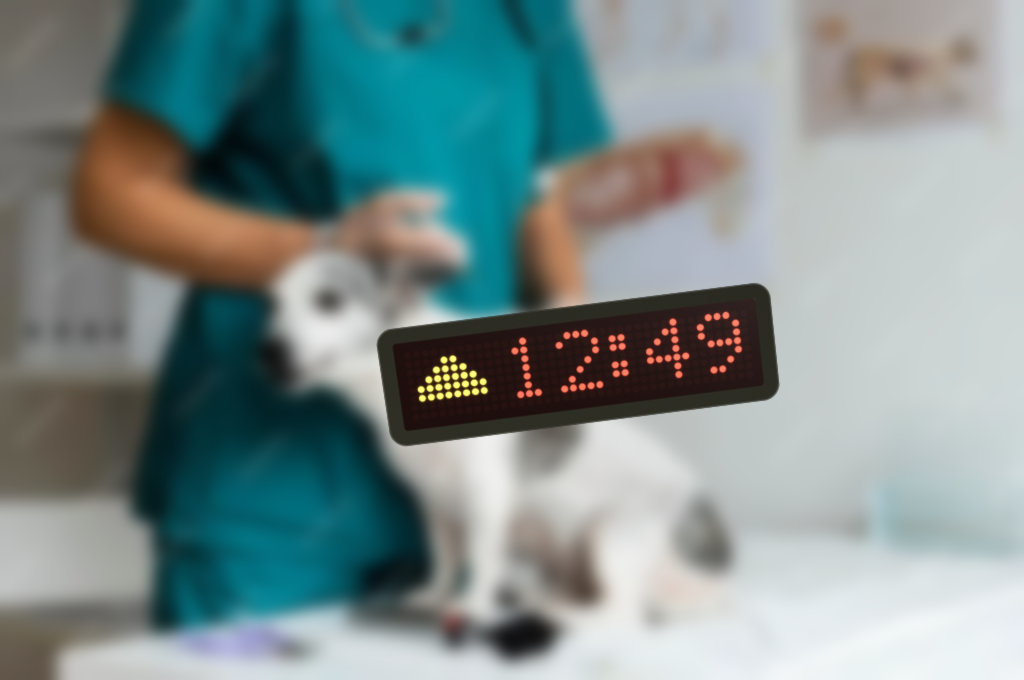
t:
12:49
